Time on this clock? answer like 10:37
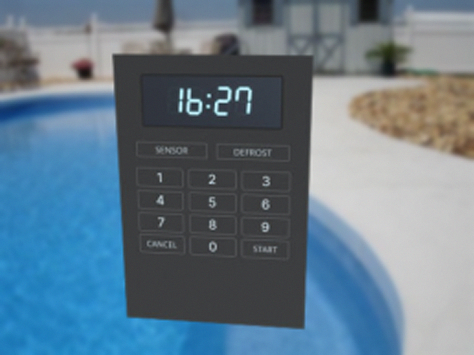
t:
16:27
